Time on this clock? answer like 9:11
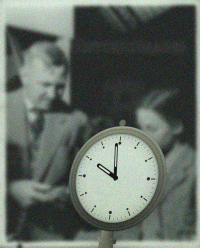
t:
9:59
